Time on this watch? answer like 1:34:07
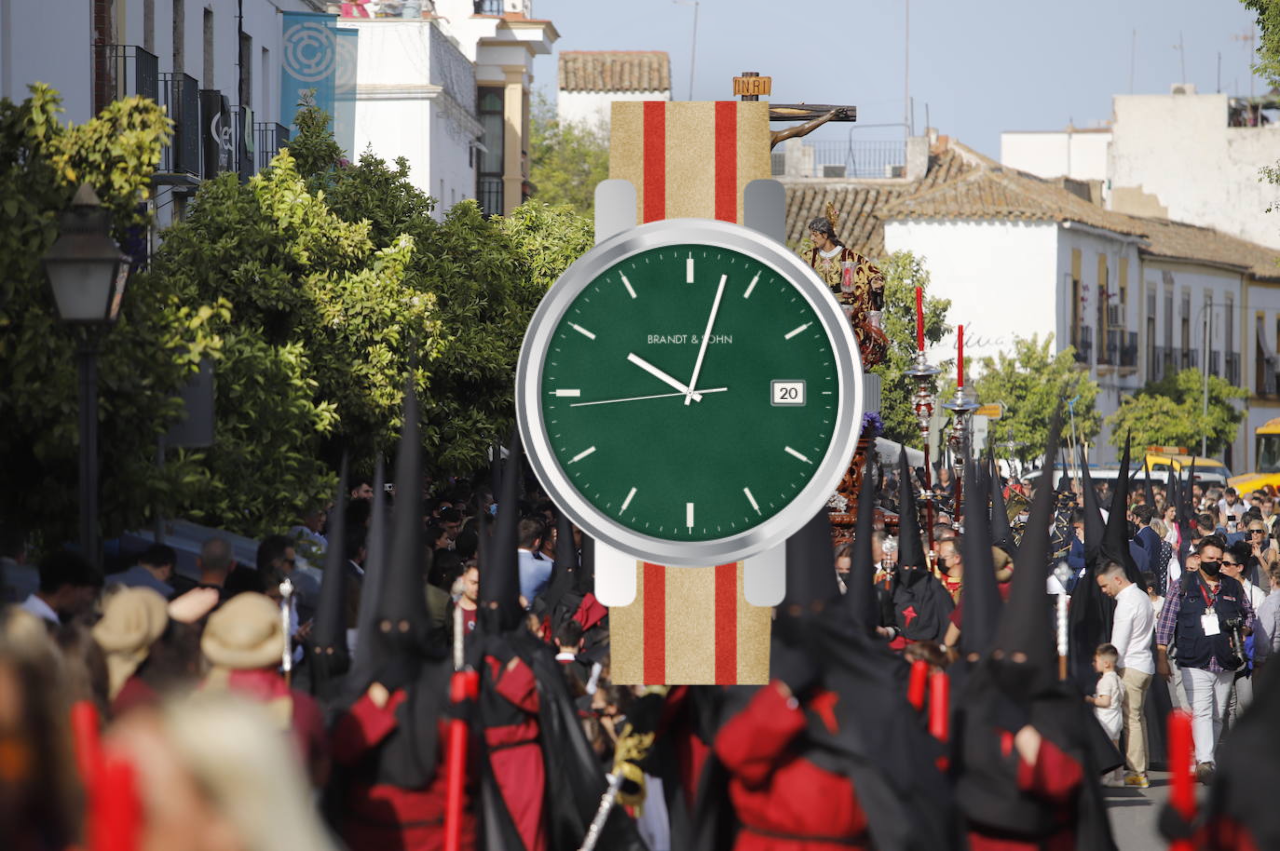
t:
10:02:44
